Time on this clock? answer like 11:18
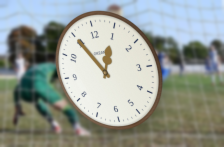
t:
12:55
